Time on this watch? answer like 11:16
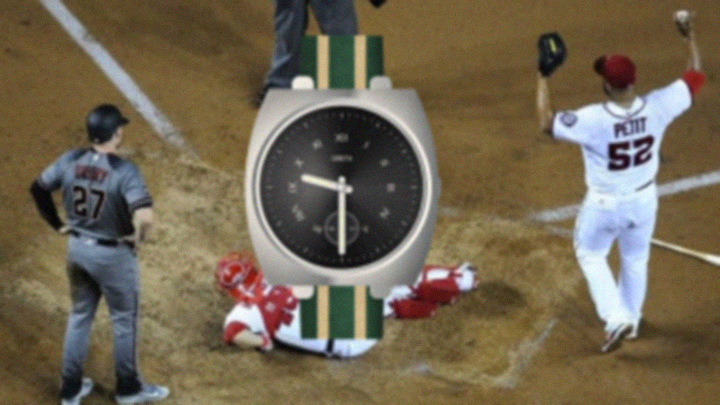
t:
9:30
